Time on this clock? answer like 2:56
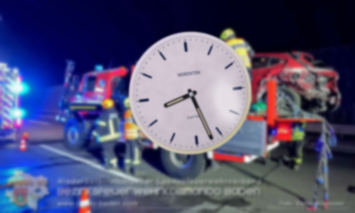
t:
8:27
